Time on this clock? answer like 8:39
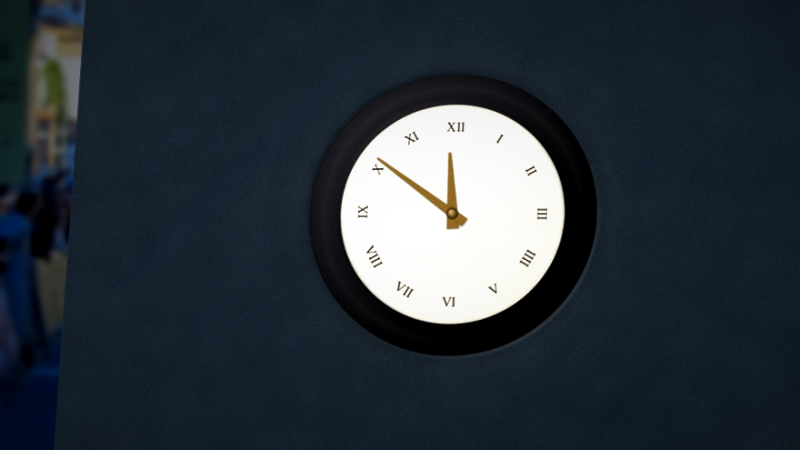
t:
11:51
